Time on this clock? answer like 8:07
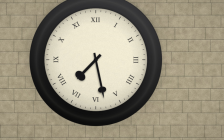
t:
7:28
